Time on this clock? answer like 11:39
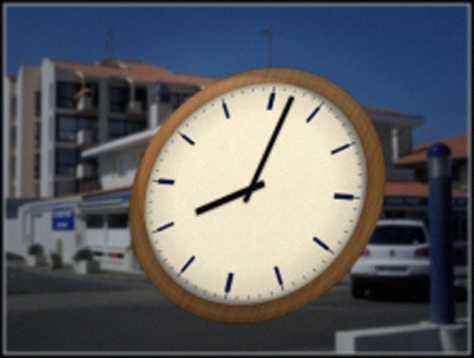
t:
8:02
